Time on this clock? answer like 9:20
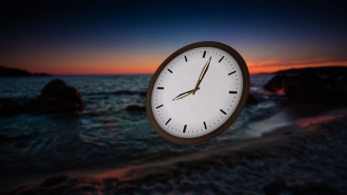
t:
8:02
